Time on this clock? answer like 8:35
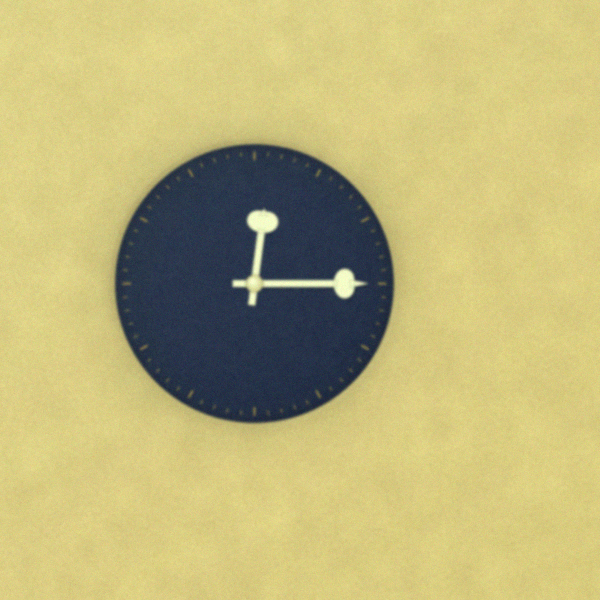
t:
12:15
